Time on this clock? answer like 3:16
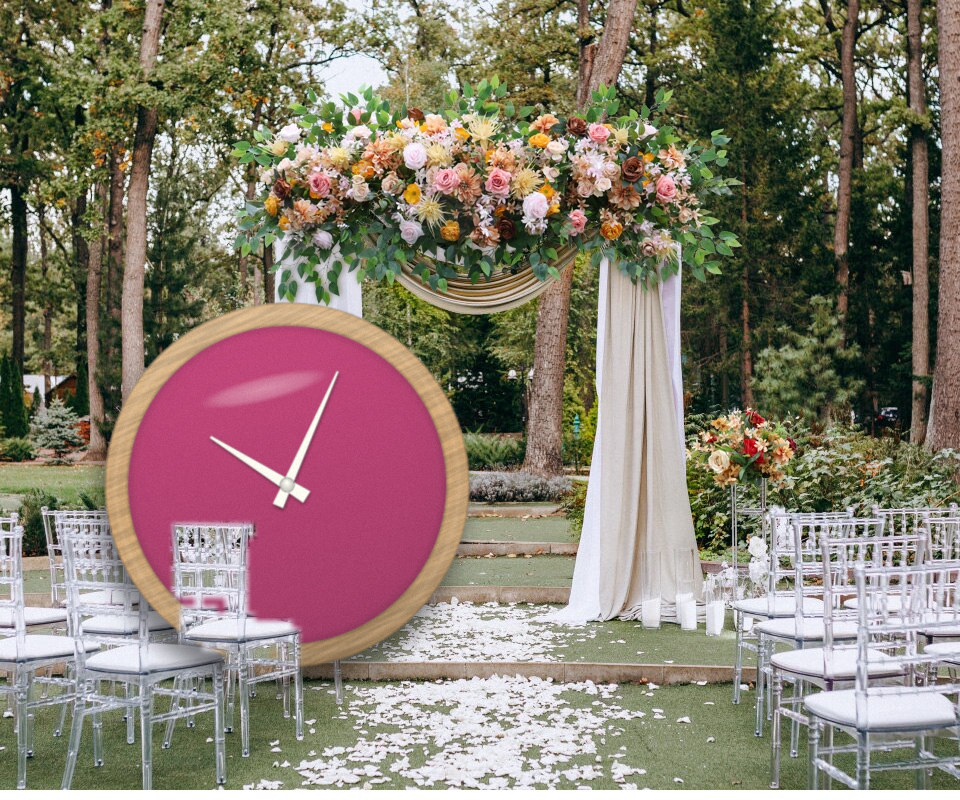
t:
10:04
